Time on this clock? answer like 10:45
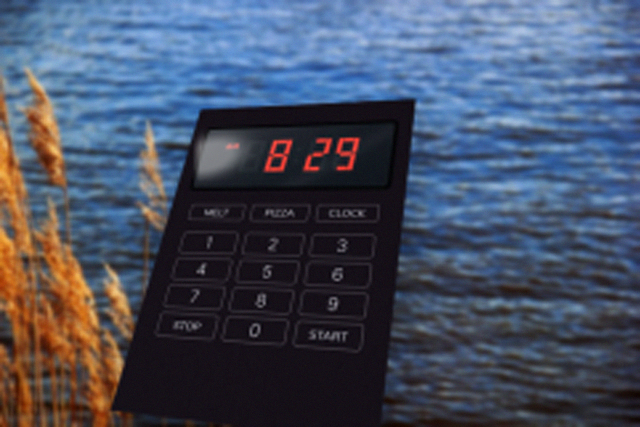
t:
8:29
